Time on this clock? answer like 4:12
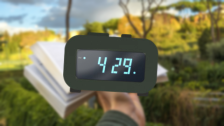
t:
4:29
